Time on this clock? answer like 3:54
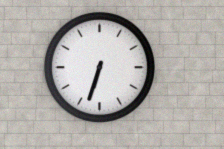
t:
6:33
